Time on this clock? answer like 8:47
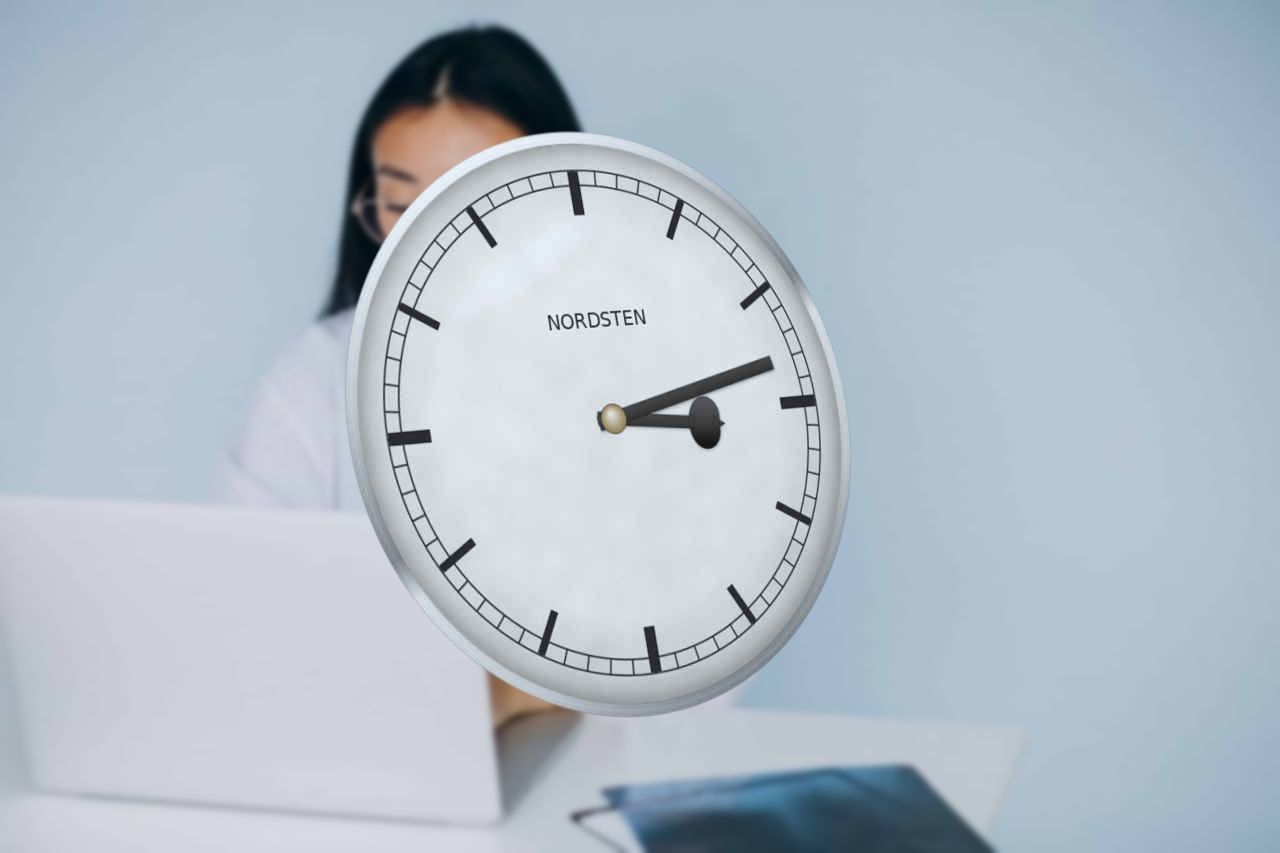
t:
3:13
